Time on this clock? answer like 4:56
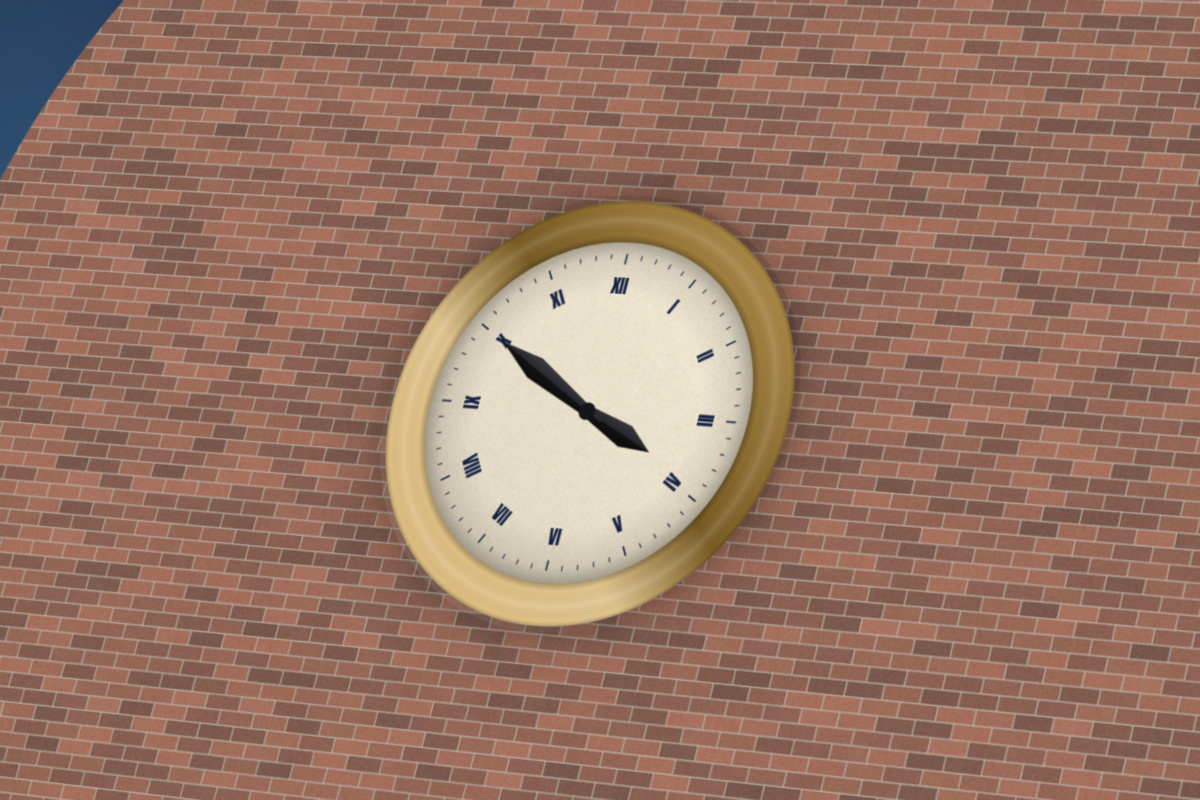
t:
3:50
